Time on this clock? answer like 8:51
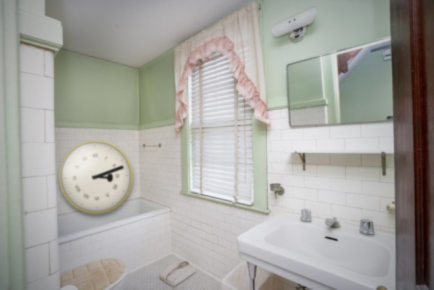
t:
3:12
